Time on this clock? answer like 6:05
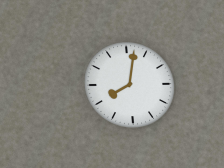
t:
8:02
